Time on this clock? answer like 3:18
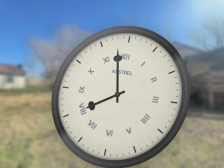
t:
7:58
